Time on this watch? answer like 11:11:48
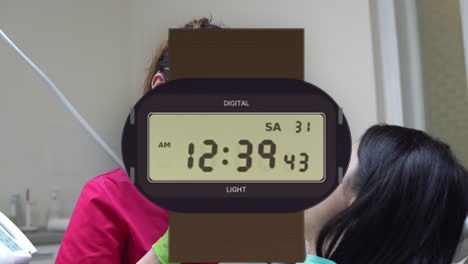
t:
12:39:43
